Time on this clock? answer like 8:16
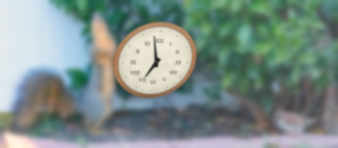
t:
6:58
